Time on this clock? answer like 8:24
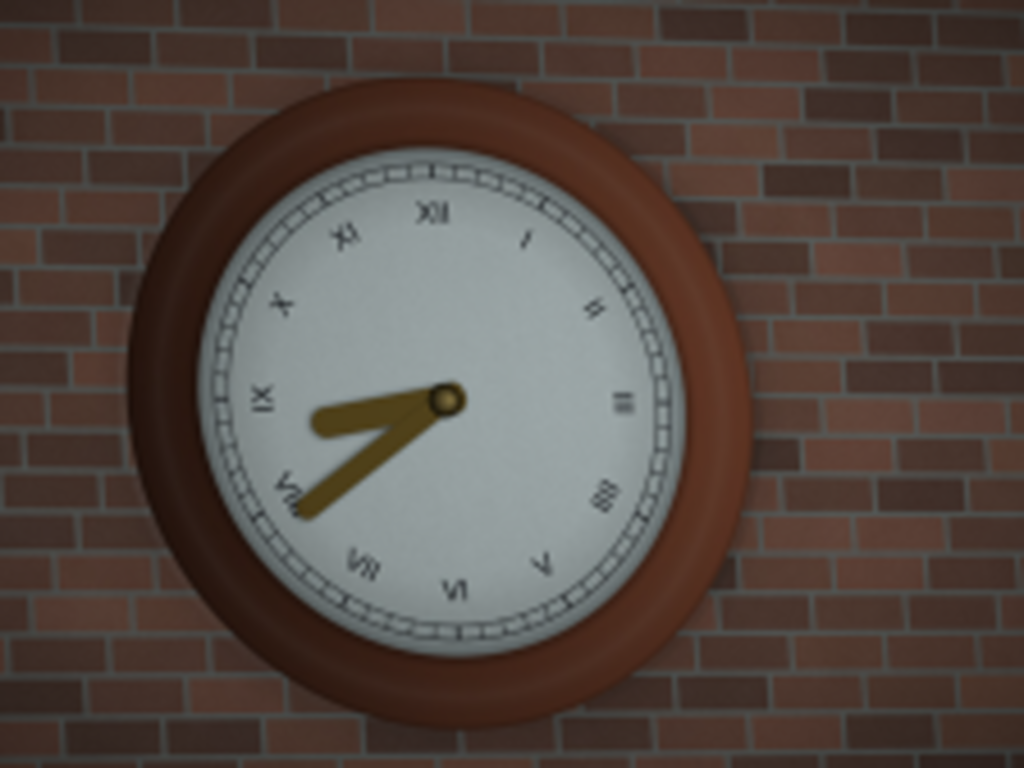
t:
8:39
